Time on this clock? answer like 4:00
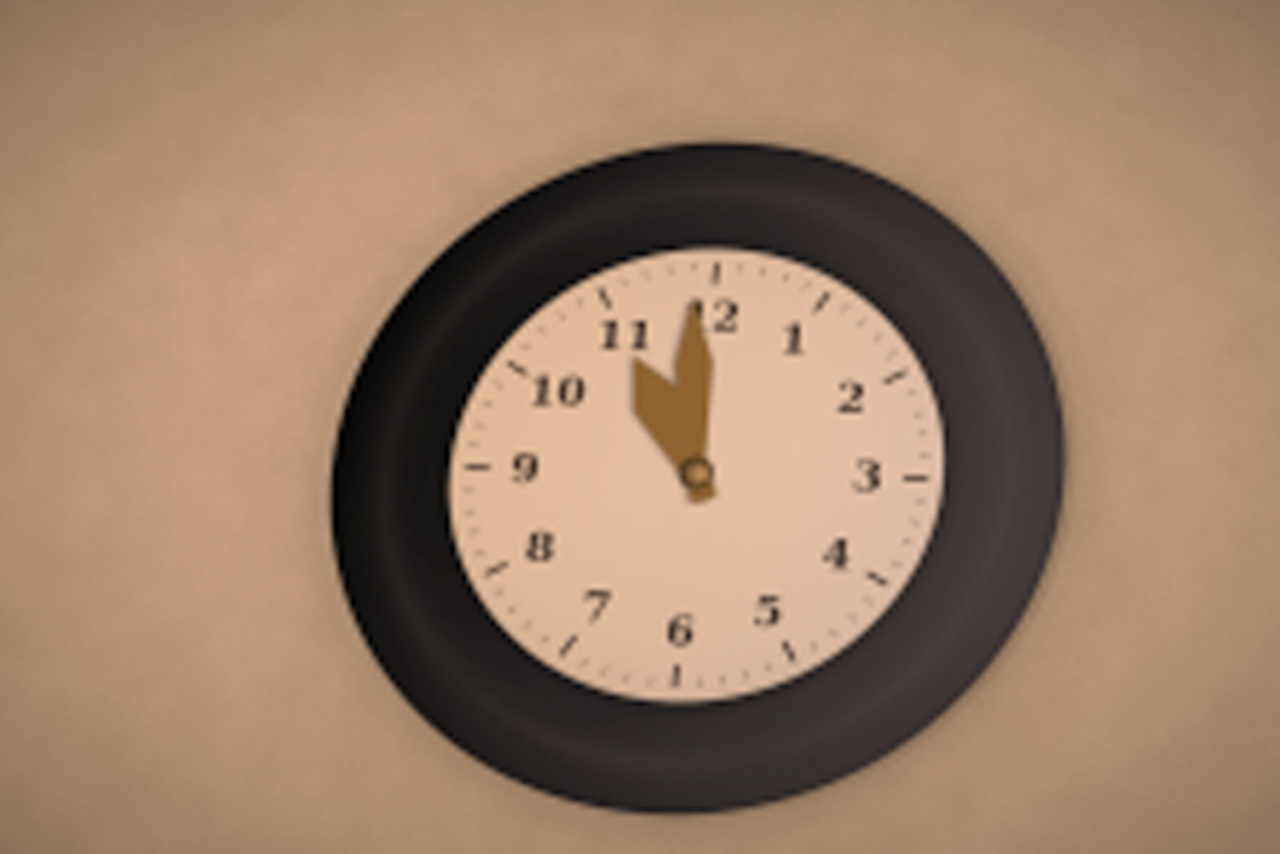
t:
10:59
